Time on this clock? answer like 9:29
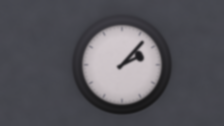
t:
2:07
